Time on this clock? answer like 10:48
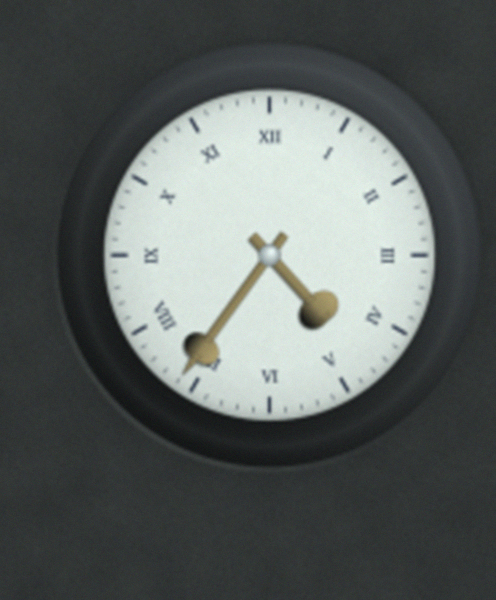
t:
4:36
